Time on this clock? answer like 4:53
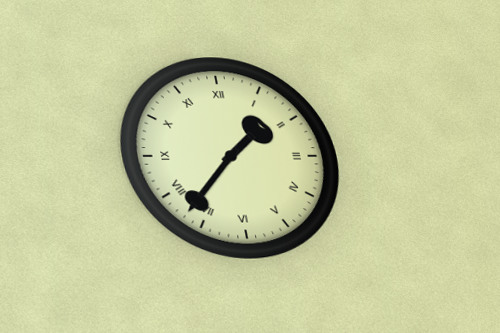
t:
1:37
